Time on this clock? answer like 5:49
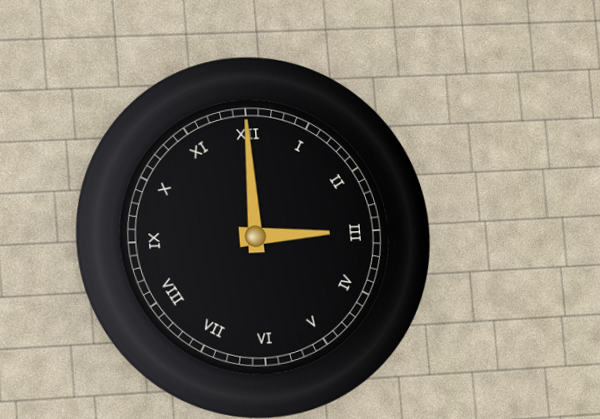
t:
3:00
